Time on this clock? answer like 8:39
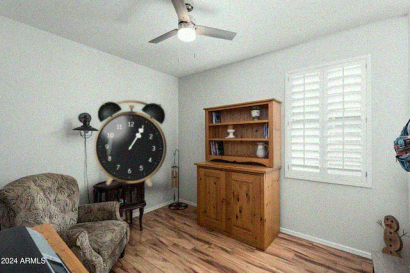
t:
1:05
